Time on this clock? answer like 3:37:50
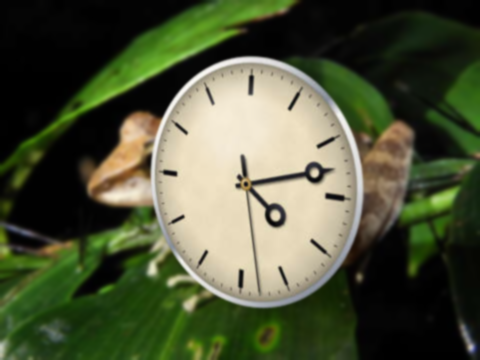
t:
4:12:28
